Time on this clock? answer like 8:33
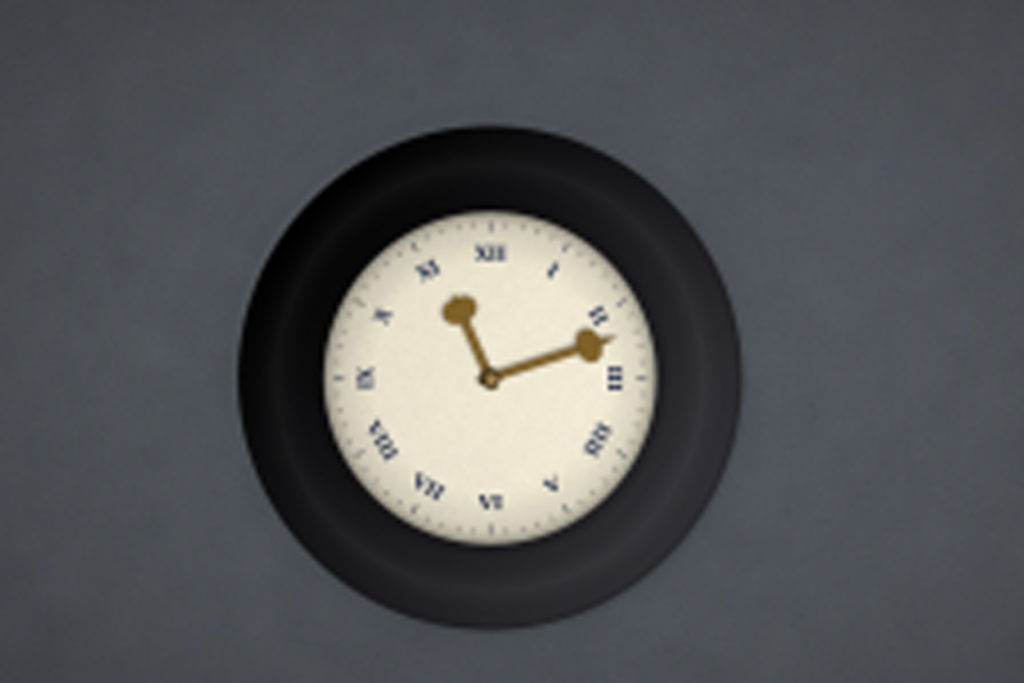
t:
11:12
